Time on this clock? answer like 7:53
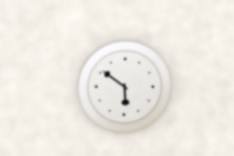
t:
5:51
